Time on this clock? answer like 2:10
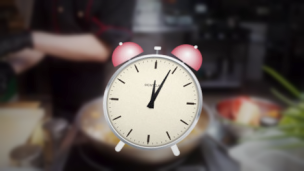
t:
12:04
